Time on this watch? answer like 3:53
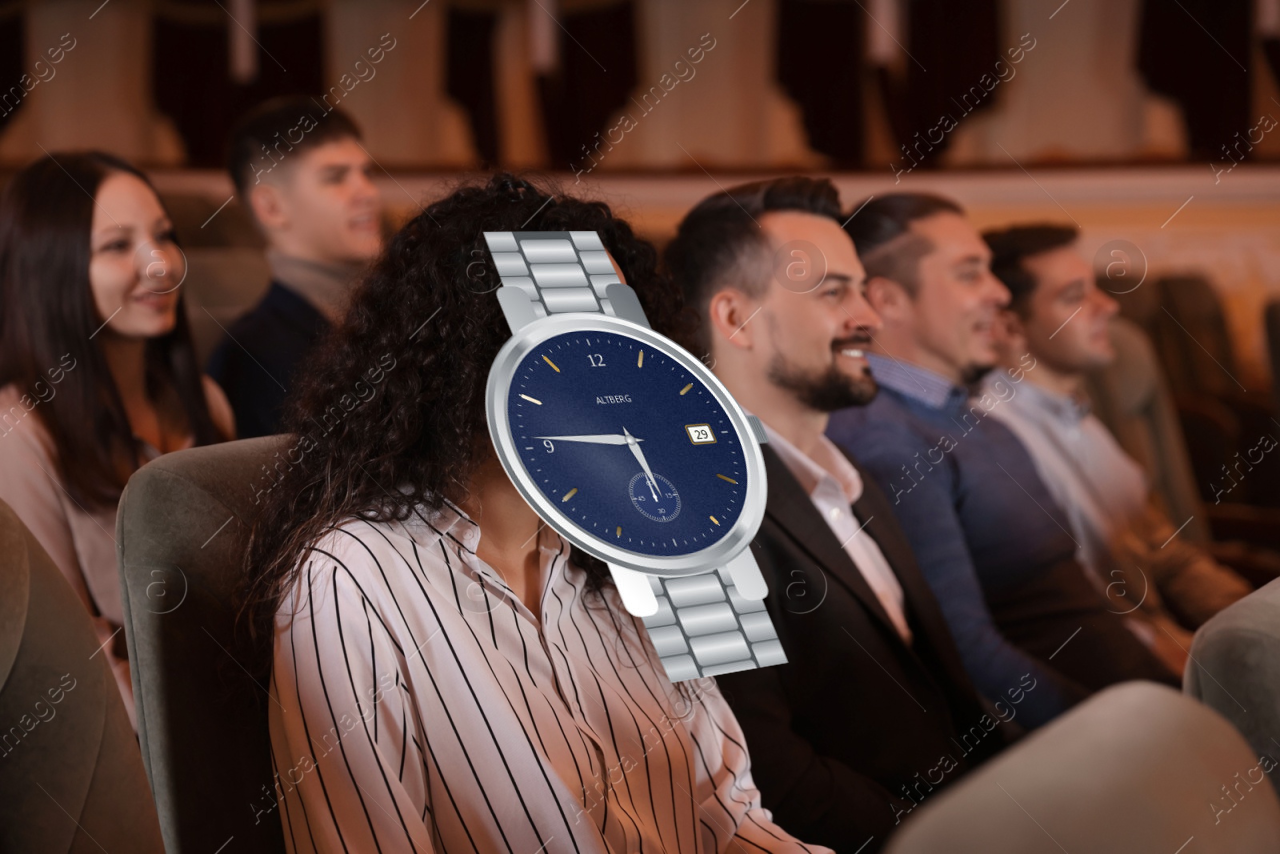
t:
5:46
